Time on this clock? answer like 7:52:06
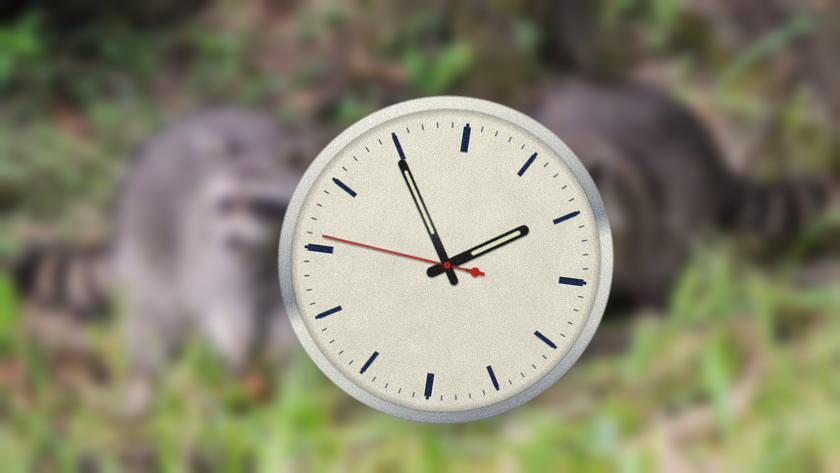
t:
1:54:46
